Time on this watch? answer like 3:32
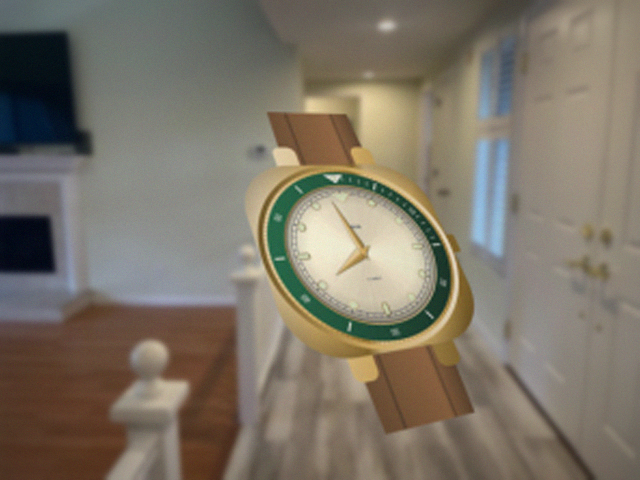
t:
7:58
